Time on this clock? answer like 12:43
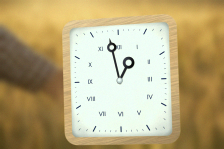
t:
12:58
